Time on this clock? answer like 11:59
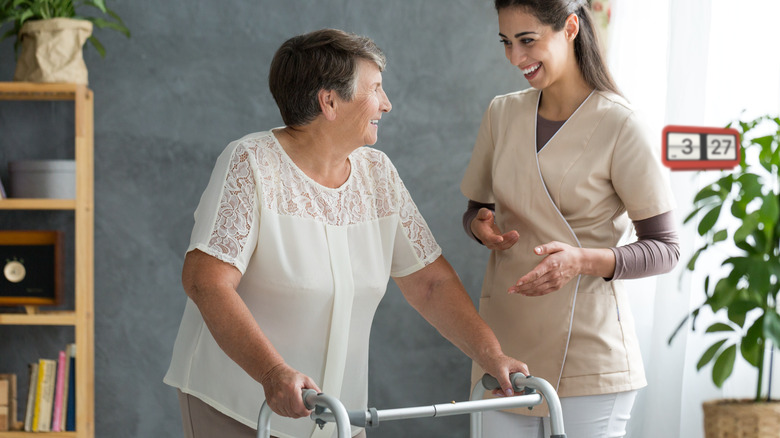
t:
3:27
